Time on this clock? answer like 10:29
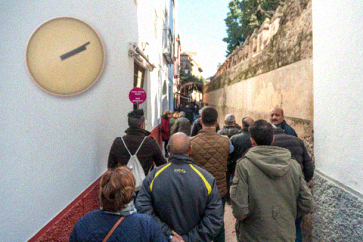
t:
2:10
